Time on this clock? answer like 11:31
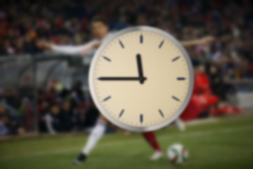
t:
11:45
